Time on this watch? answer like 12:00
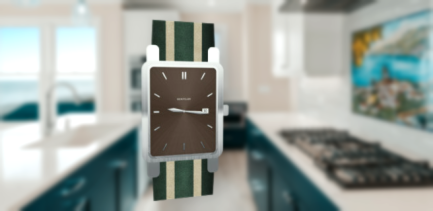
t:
9:16
